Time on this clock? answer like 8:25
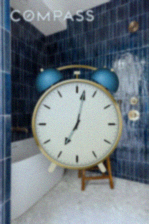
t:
7:02
